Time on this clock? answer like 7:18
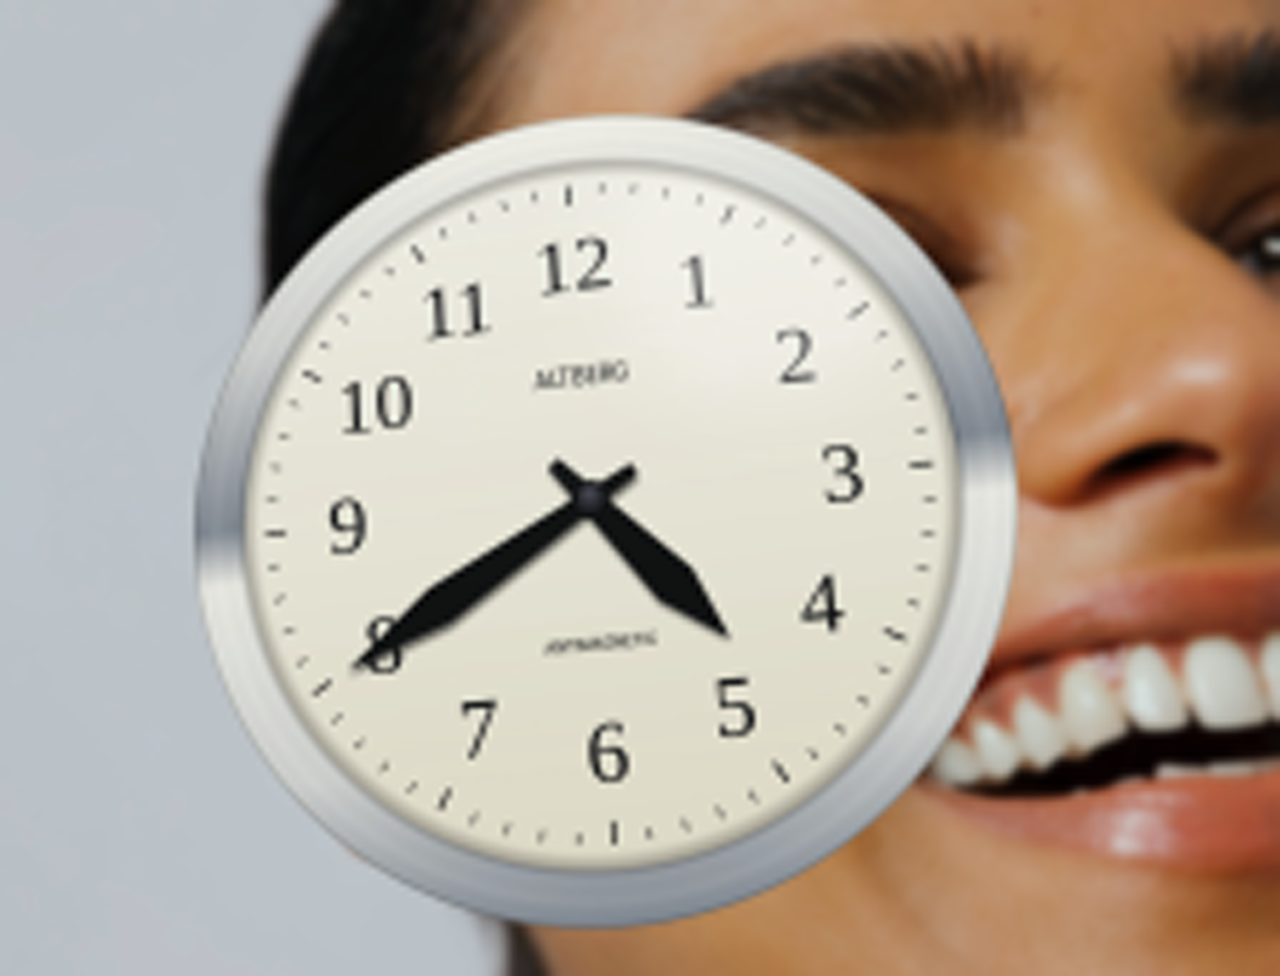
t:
4:40
